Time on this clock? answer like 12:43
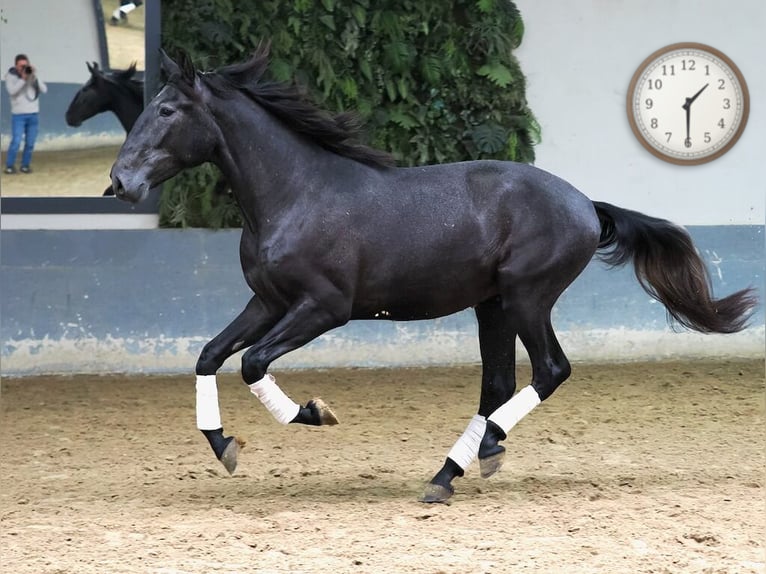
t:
1:30
